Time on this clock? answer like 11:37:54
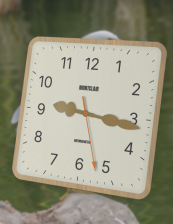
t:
9:16:27
